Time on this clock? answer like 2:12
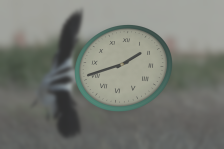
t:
1:41
